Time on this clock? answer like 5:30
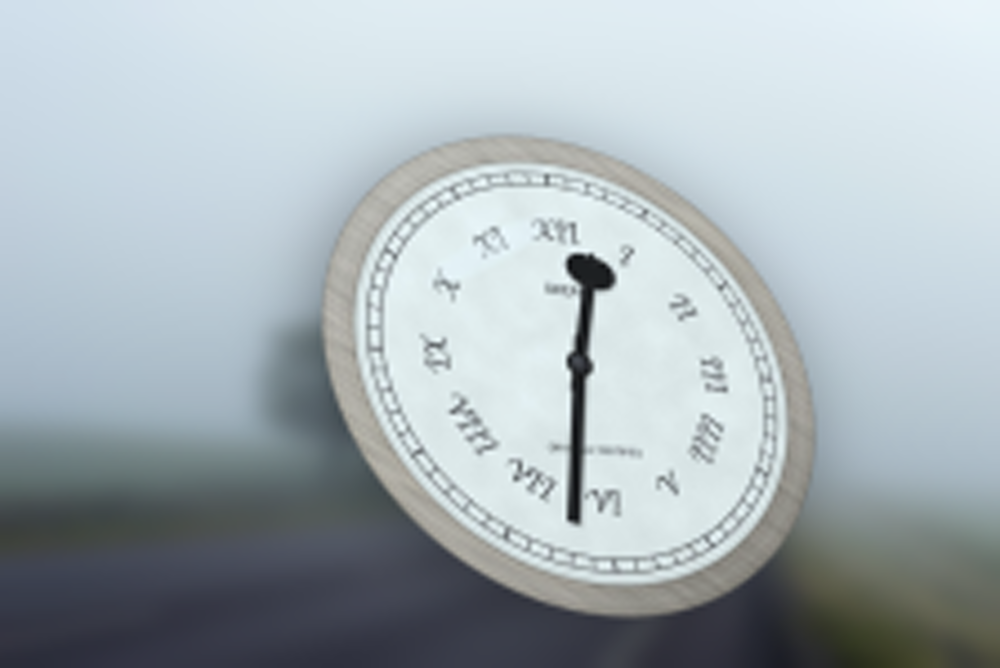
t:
12:32
